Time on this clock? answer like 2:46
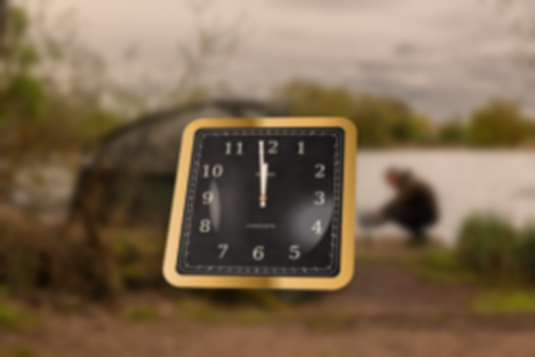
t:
11:59
